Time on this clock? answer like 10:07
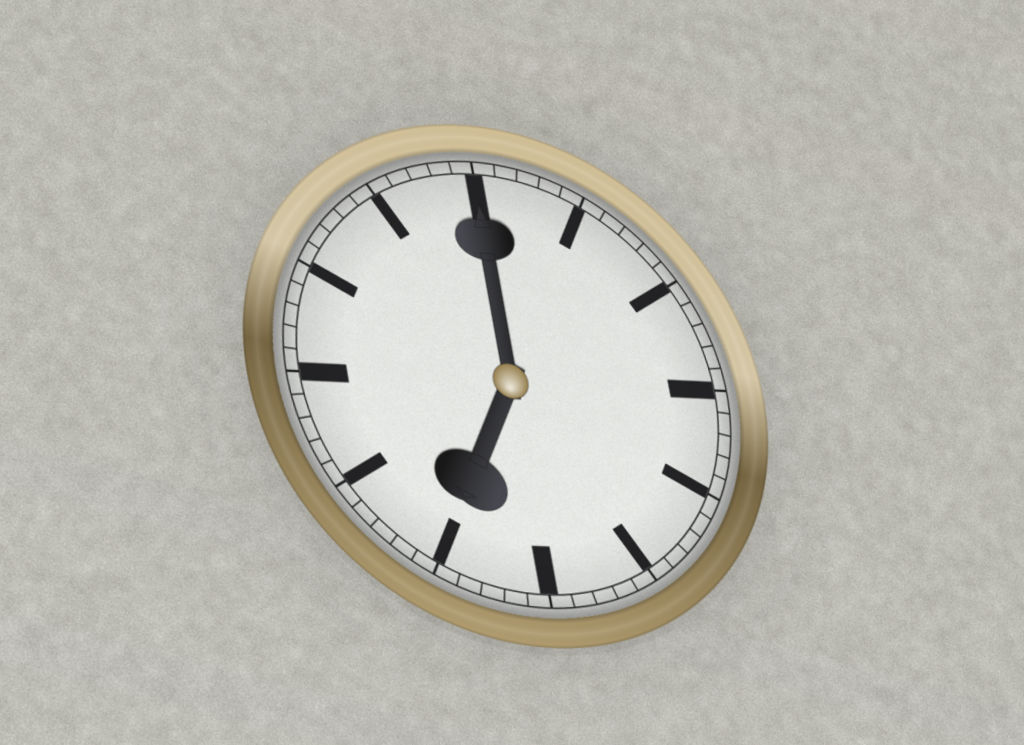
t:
7:00
